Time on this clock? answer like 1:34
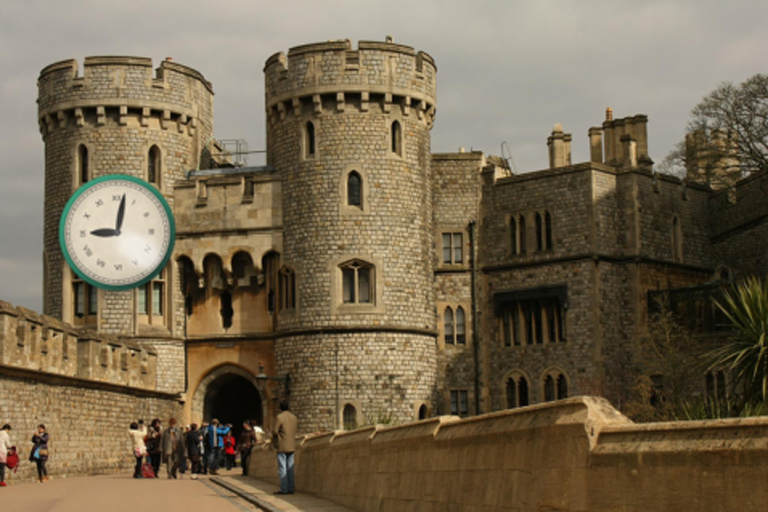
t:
9:02
